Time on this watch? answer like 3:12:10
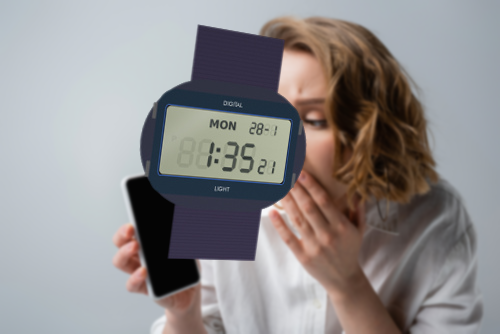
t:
1:35:21
